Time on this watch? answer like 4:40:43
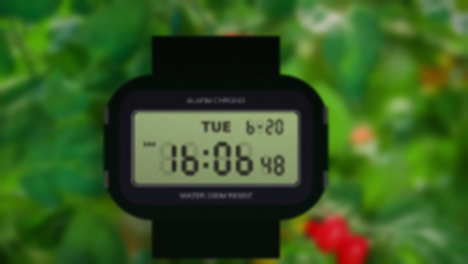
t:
16:06:48
